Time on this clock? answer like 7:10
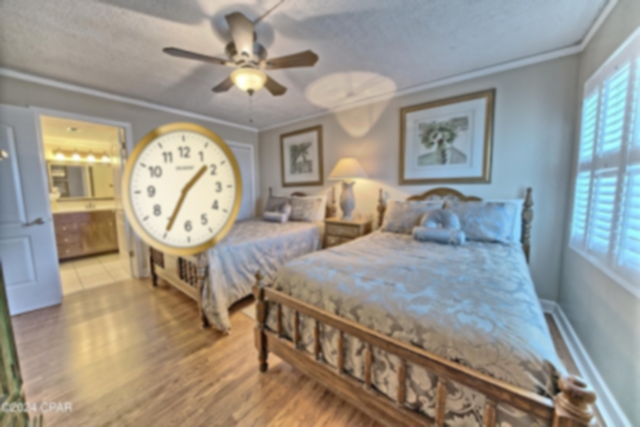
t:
1:35
